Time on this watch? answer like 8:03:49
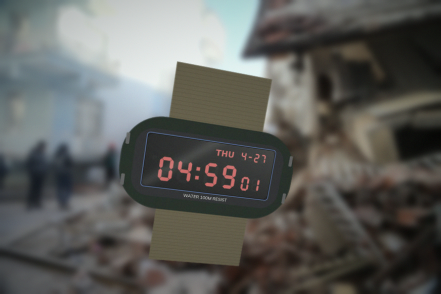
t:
4:59:01
